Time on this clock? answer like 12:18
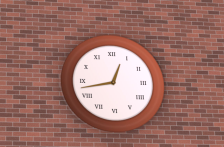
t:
12:43
